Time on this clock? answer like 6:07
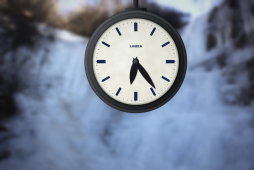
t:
6:24
